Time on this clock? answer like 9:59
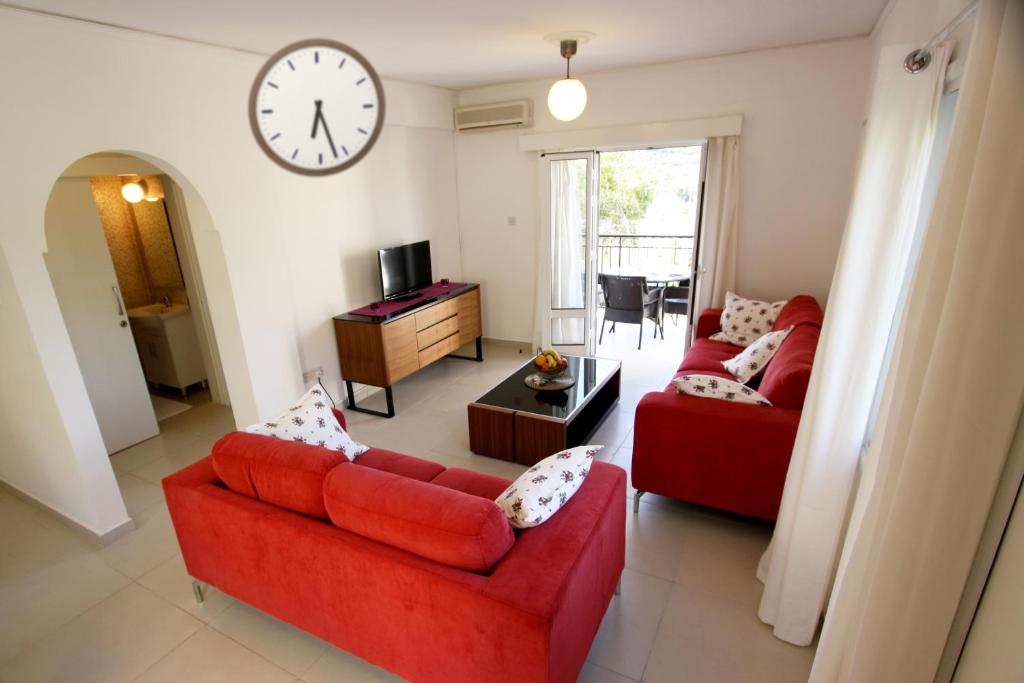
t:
6:27
